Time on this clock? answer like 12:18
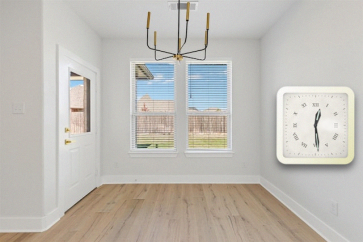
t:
12:29
